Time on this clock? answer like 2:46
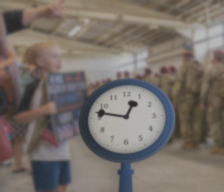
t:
12:47
